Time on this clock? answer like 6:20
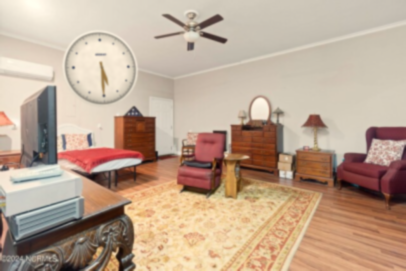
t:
5:30
